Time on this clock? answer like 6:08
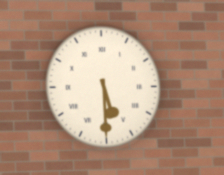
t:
5:30
